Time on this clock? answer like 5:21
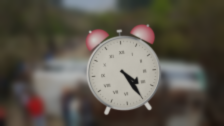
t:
4:25
